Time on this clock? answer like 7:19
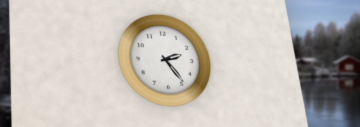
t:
2:24
